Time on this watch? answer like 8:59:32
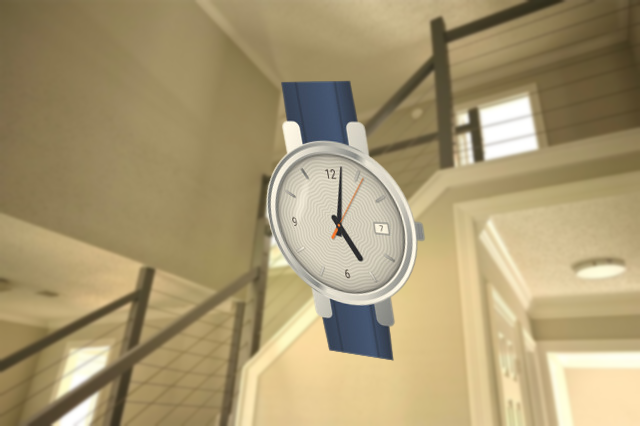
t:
5:02:06
